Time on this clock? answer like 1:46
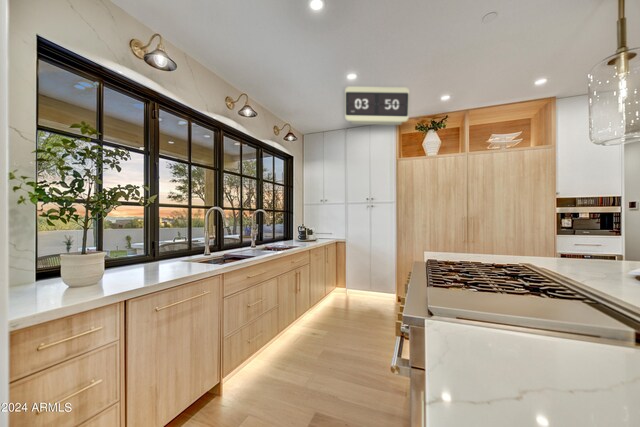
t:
3:50
